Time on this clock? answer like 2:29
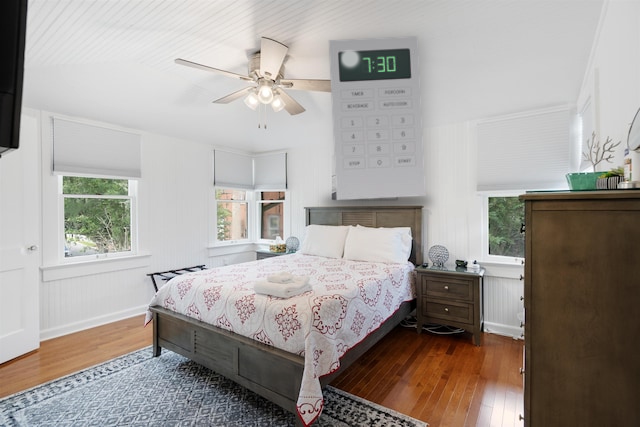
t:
7:30
